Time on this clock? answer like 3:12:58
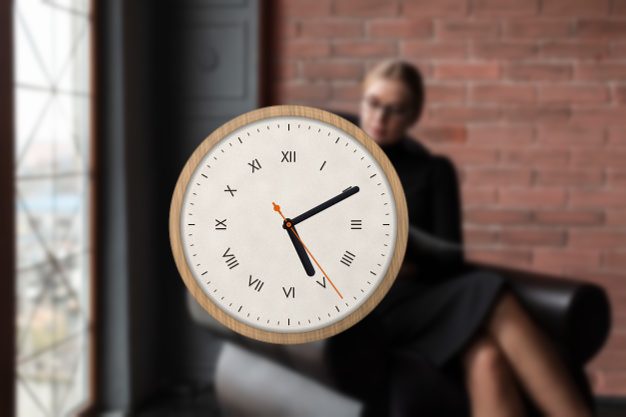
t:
5:10:24
